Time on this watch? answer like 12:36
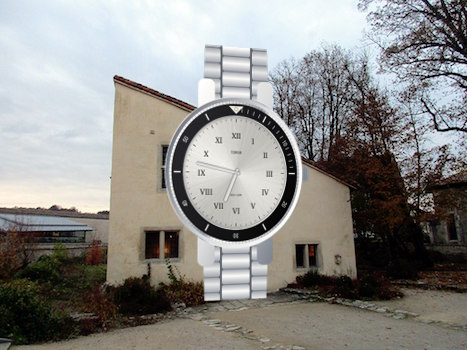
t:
6:47
